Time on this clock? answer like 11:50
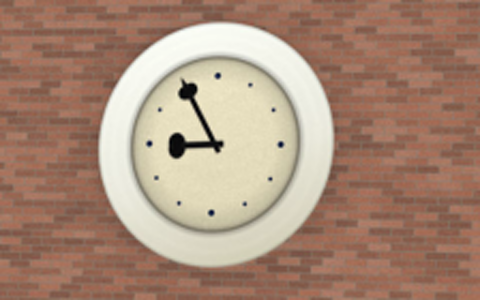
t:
8:55
